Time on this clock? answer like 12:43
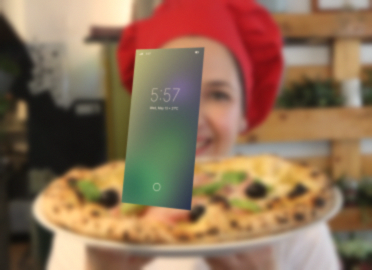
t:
5:57
